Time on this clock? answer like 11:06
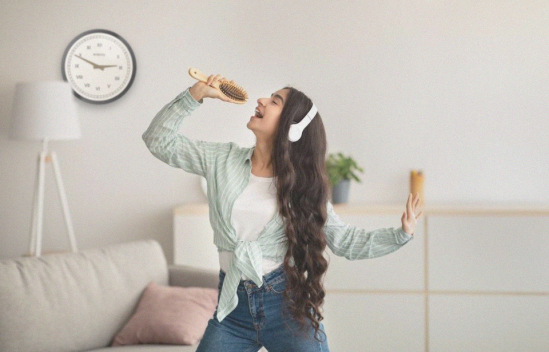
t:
2:49
